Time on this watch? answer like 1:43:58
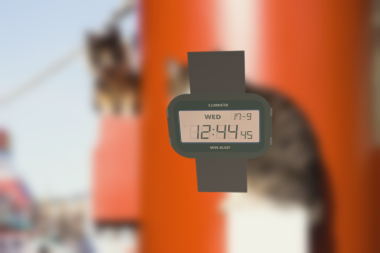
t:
12:44:45
